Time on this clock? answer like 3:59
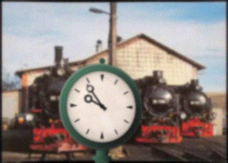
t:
9:54
